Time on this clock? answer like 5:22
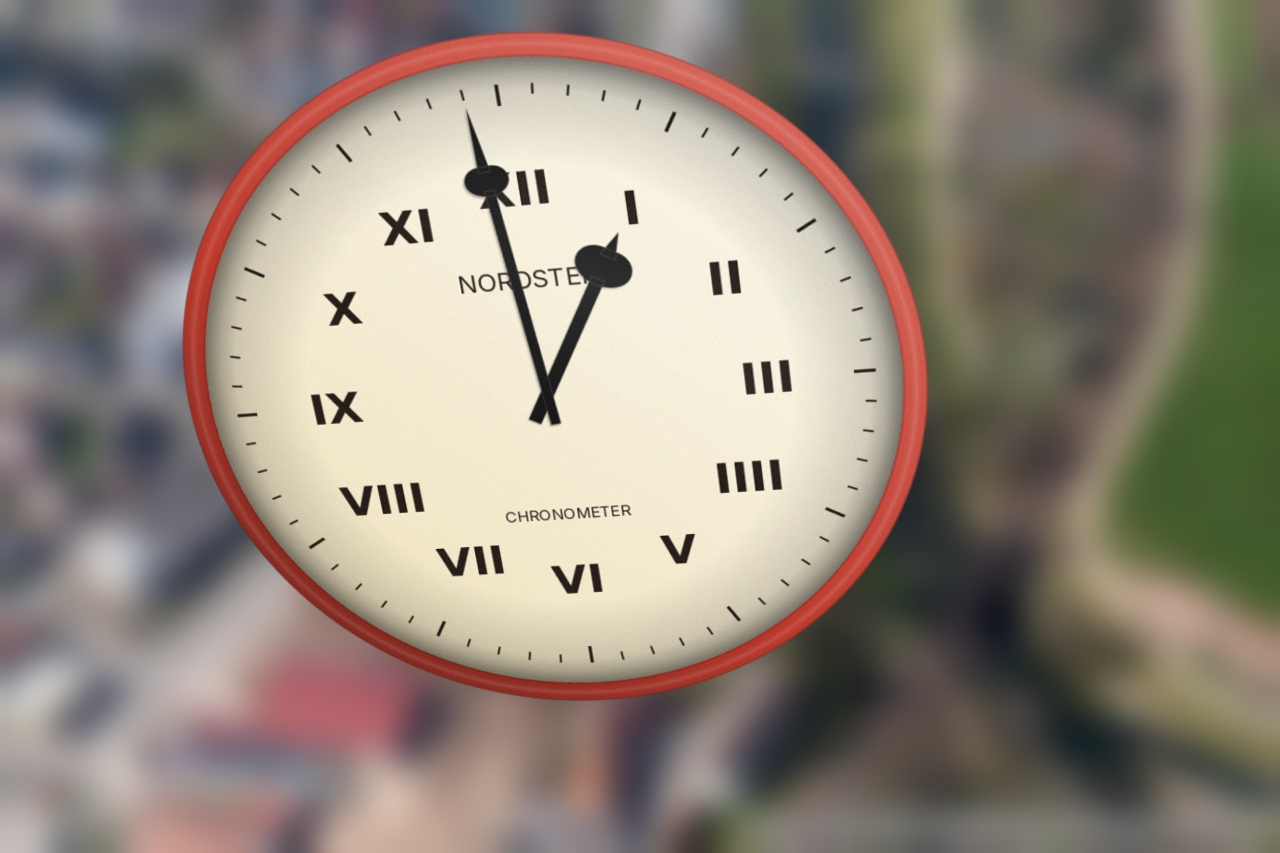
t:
12:59
